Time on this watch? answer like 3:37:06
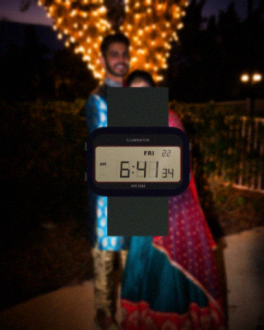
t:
6:41:34
